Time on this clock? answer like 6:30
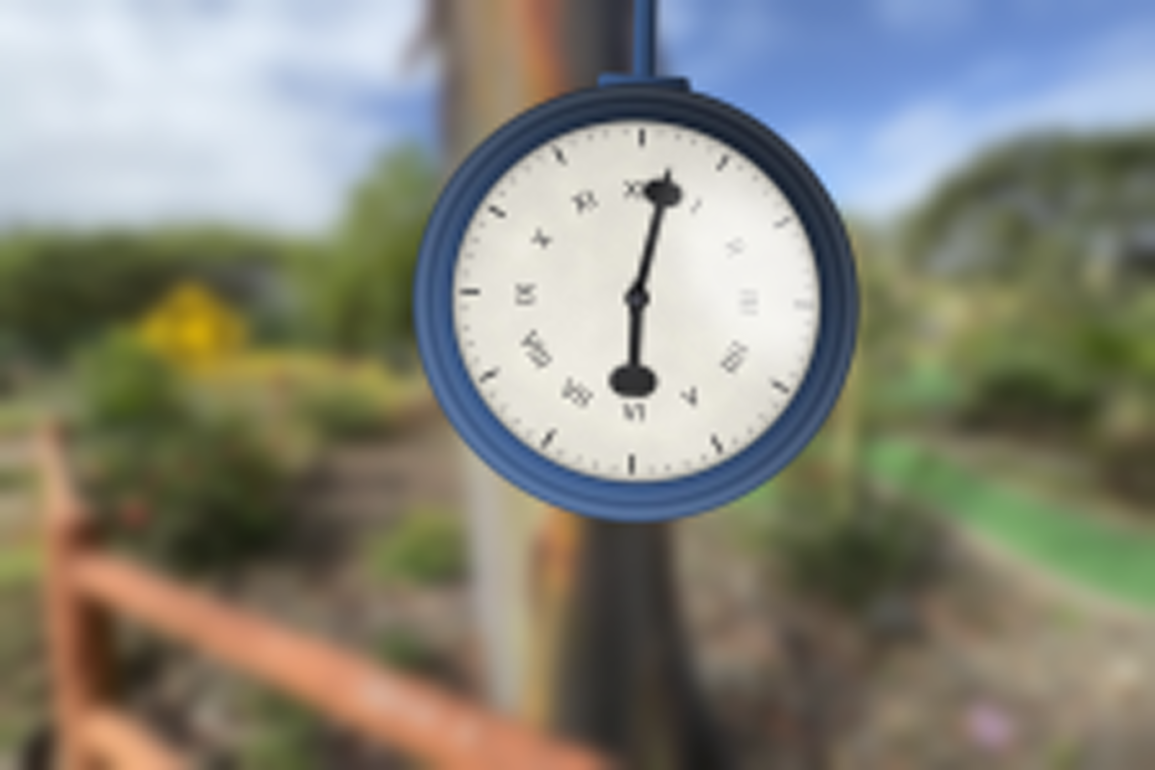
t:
6:02
